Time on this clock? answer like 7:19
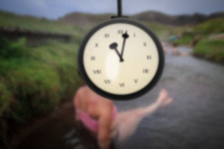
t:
11:02
